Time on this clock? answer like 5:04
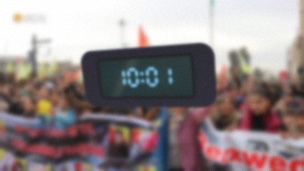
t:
10:01
